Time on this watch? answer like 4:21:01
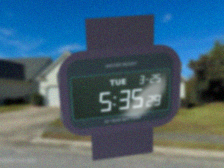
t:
5:35:29
